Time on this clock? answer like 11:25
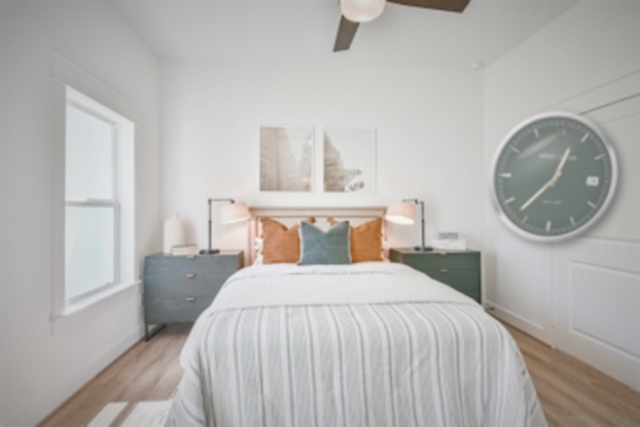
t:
12:37
